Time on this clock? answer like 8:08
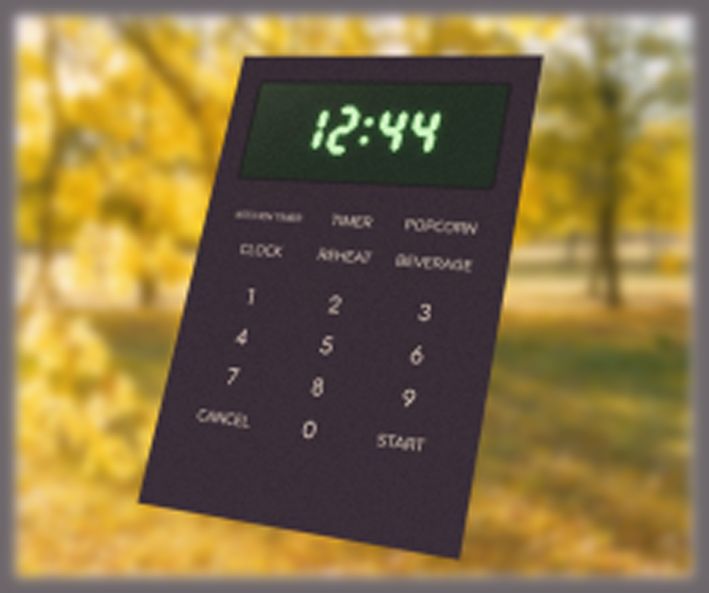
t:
12:44
